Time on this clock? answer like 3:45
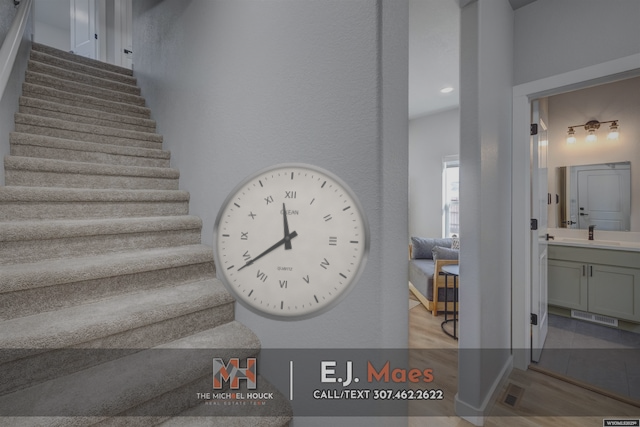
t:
11:39
